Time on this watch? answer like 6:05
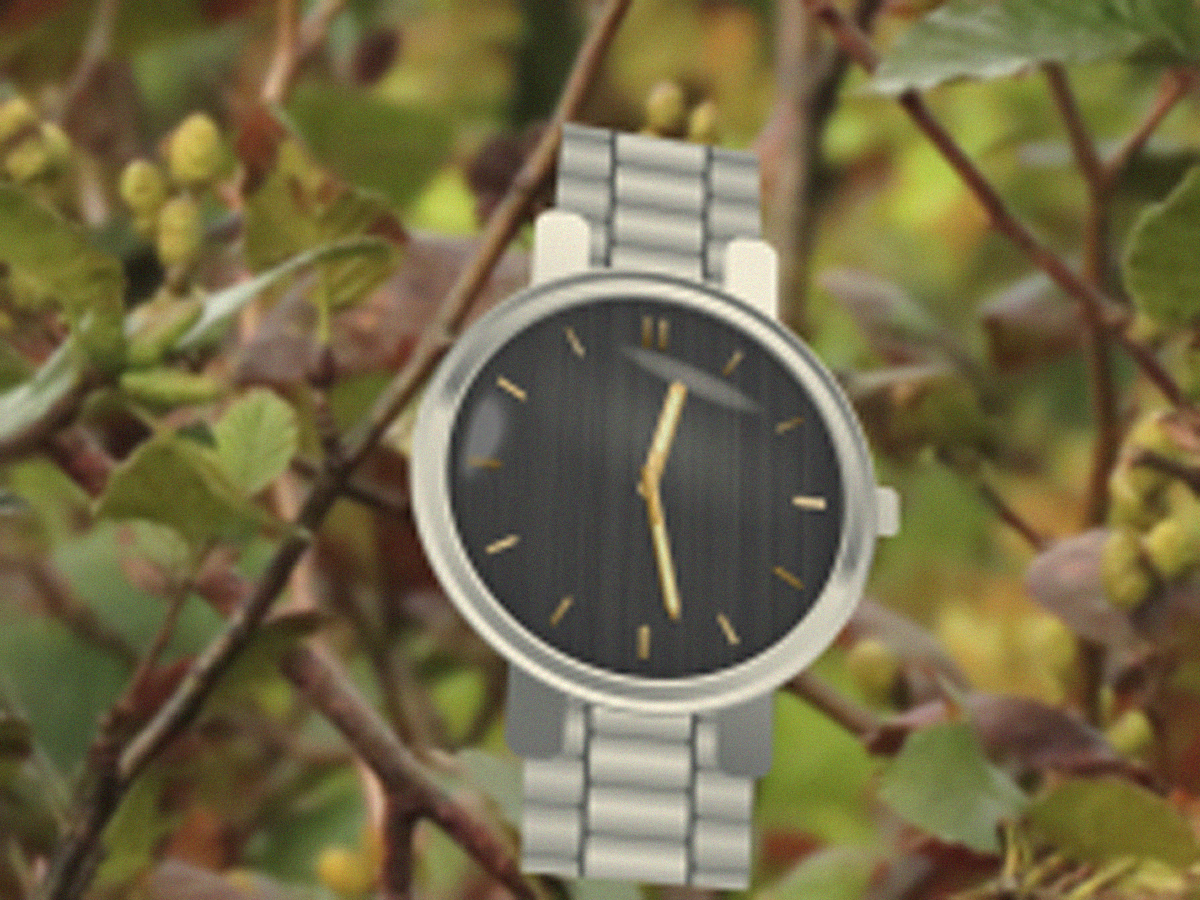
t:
12:28
